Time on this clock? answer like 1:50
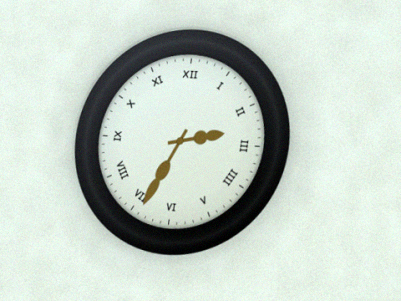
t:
2:34
